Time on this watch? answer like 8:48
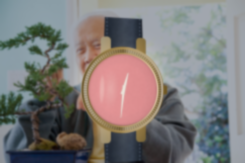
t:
12:31
